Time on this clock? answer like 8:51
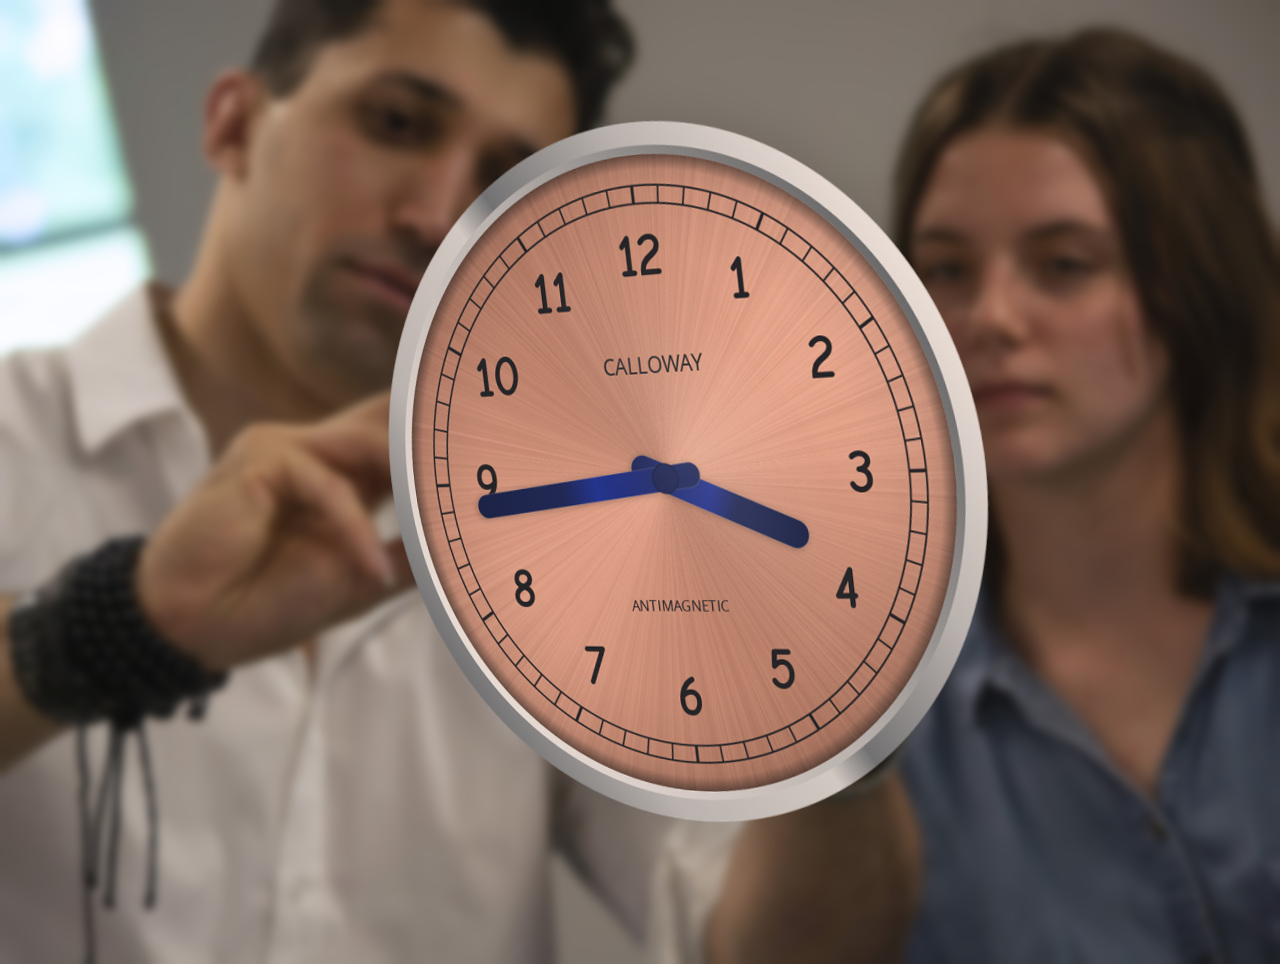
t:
3:44
